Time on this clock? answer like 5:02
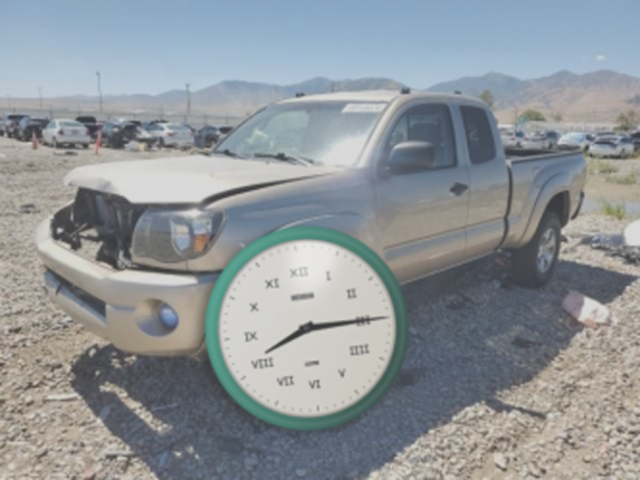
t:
8:15
